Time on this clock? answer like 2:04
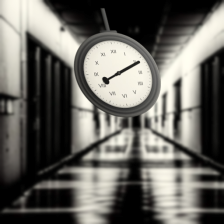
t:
8:11
